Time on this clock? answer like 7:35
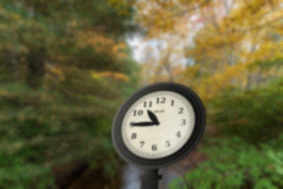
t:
10:45
